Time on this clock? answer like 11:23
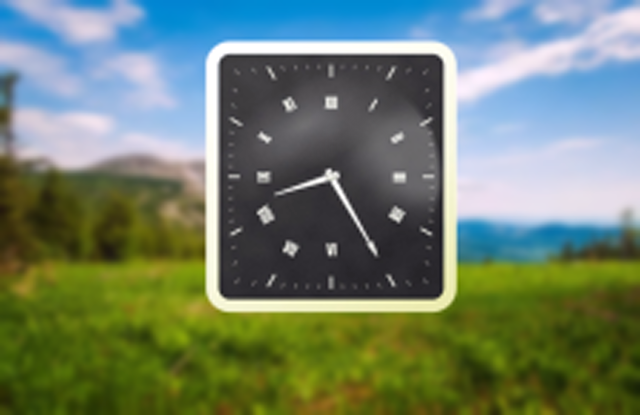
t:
8:25
